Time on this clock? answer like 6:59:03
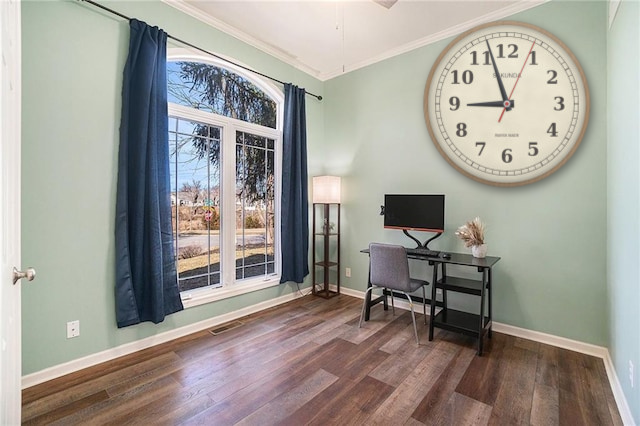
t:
8:57:04
